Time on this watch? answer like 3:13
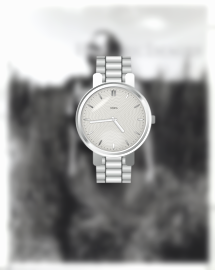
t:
4:44
